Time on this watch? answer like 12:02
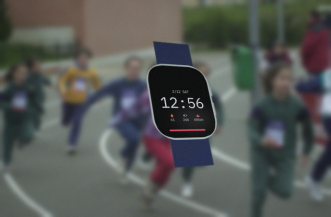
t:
12:56
